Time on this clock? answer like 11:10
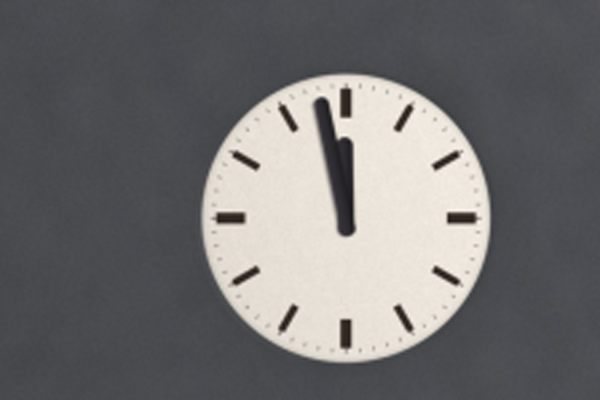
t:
11:58
